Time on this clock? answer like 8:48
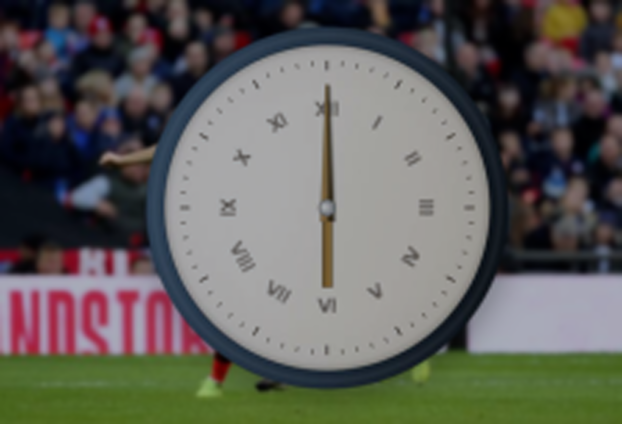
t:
6:00
